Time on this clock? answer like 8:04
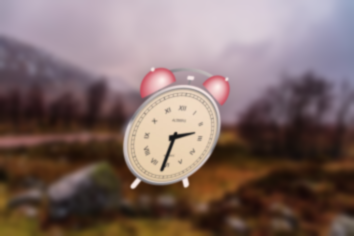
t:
2:31
